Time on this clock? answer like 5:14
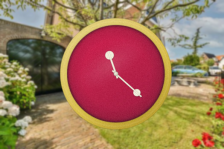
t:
11:22
